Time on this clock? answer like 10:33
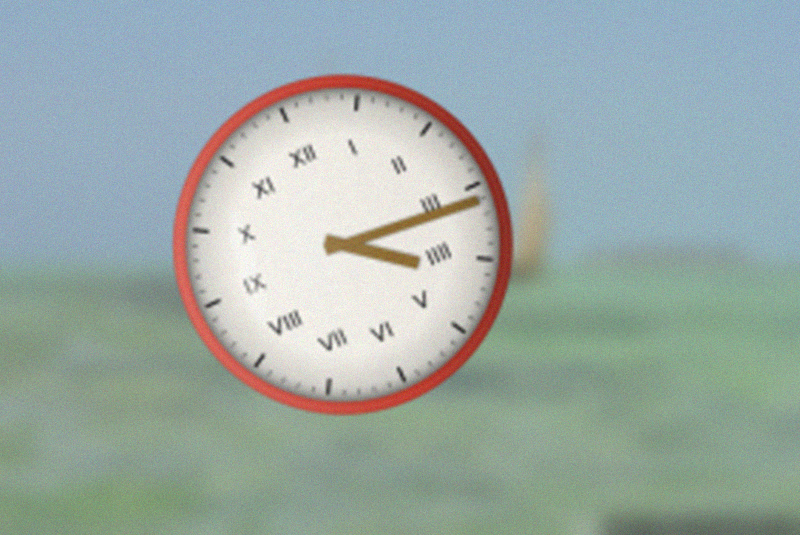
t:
4:16
